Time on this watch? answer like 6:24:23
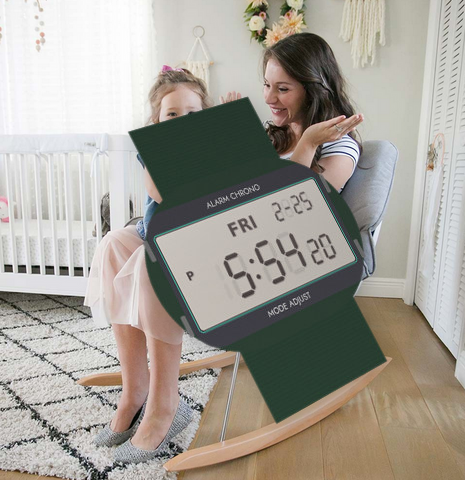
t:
5:54:20
